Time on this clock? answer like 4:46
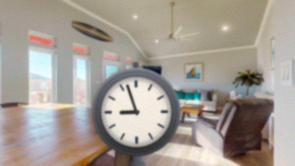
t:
8:57
